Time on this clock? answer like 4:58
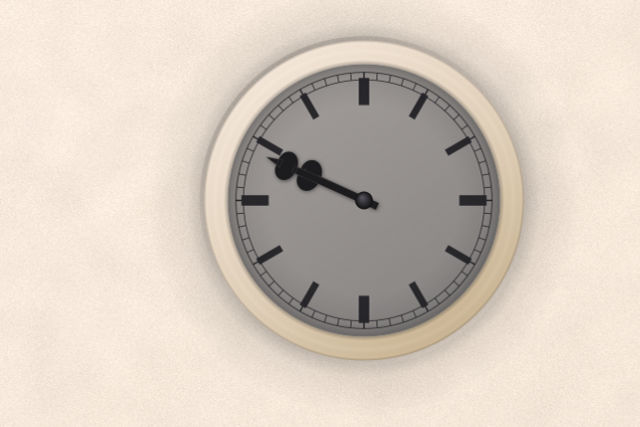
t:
9:49
